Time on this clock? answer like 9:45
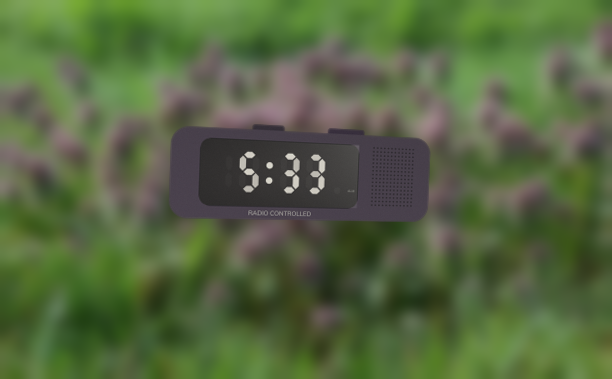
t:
5:33
